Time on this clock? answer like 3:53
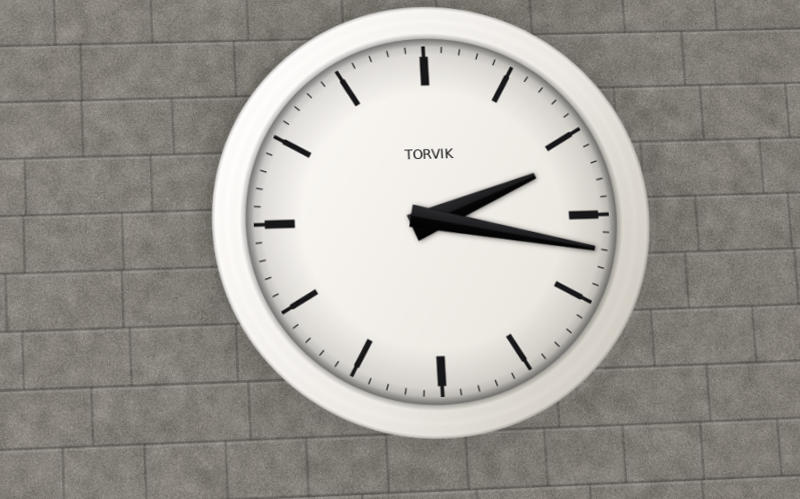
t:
2:17
